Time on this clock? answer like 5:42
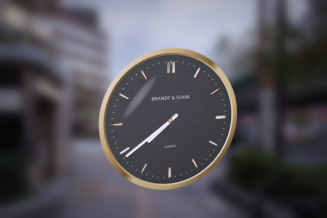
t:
7:39
